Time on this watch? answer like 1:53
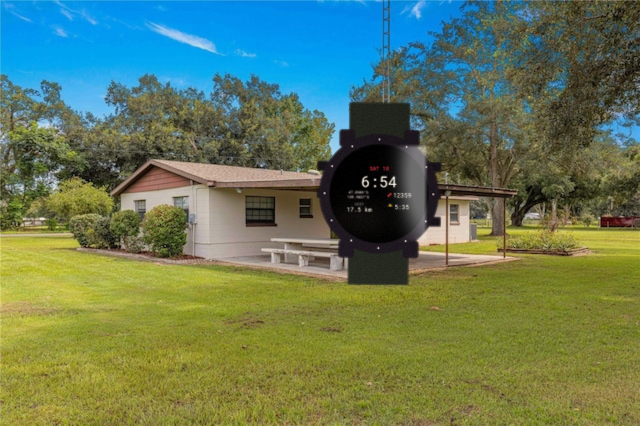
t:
6:54
